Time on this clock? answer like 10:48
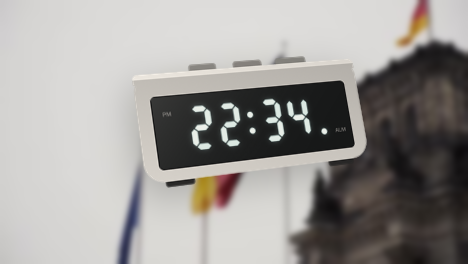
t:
22:34
